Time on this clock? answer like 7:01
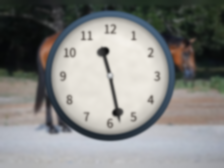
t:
11:28
